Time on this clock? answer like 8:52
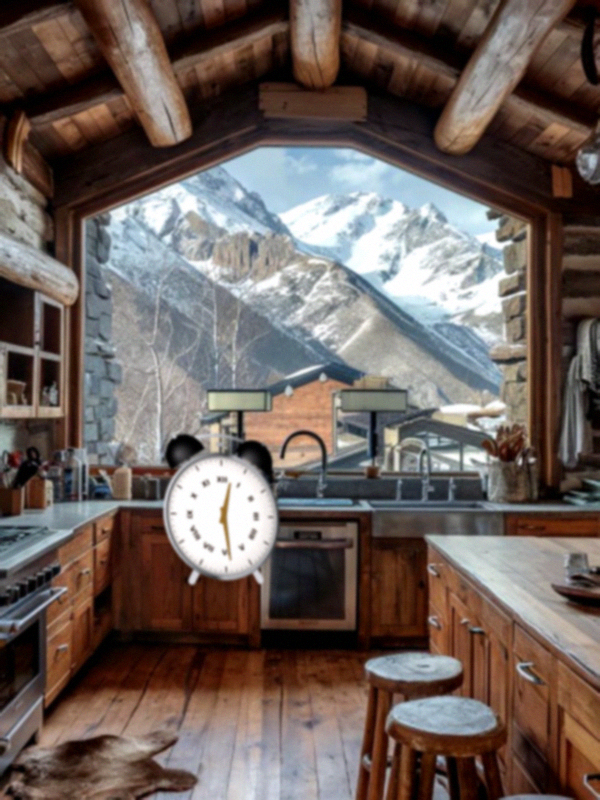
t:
12:29
